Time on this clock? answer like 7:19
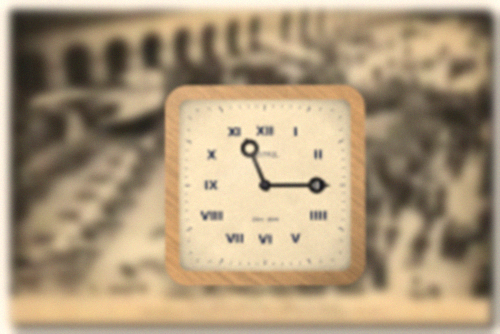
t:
11:15
